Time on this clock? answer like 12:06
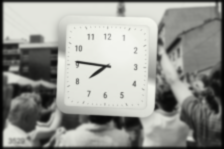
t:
7:46
